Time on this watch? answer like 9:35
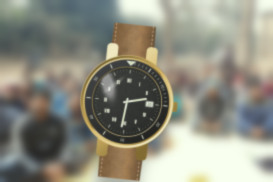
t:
2:31
